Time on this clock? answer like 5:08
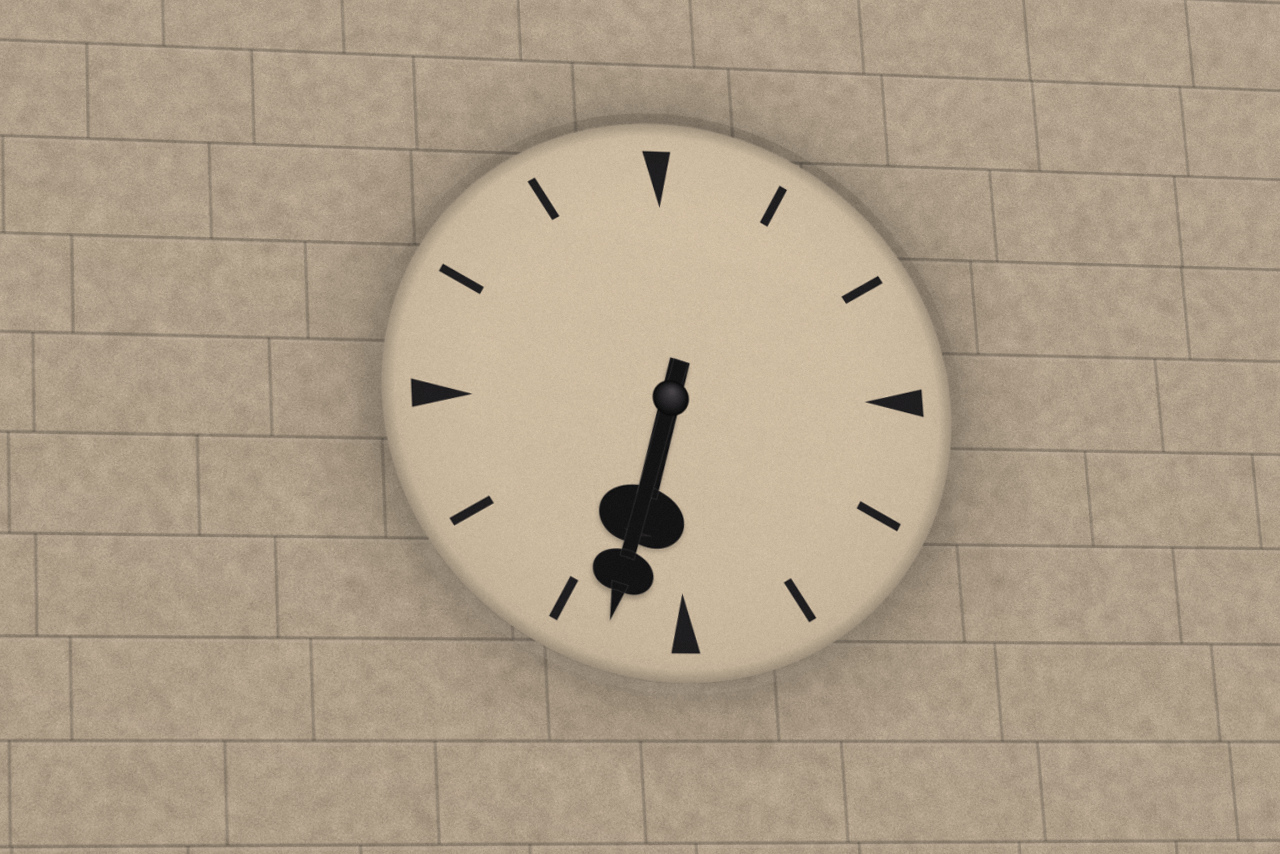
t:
6:33
